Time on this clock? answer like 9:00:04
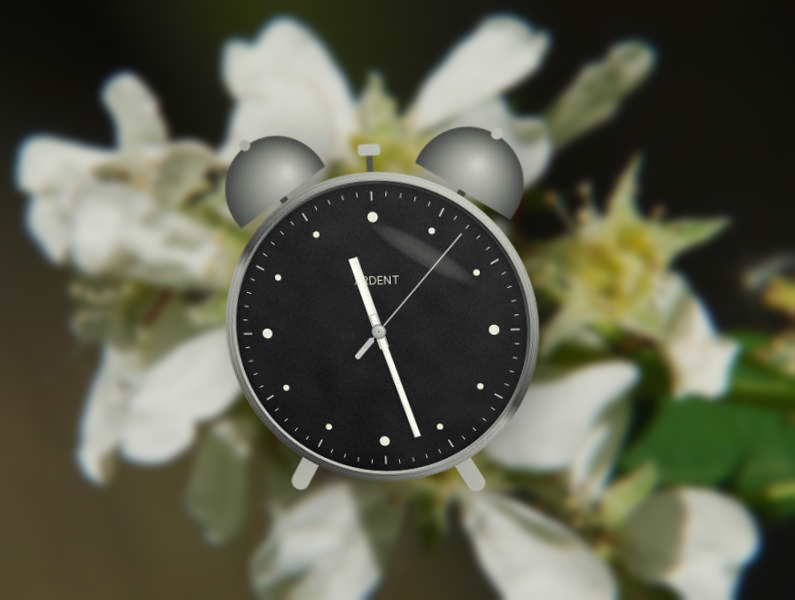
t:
11:27:07
